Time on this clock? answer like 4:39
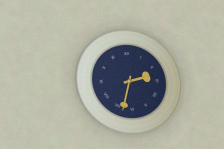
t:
2:33
